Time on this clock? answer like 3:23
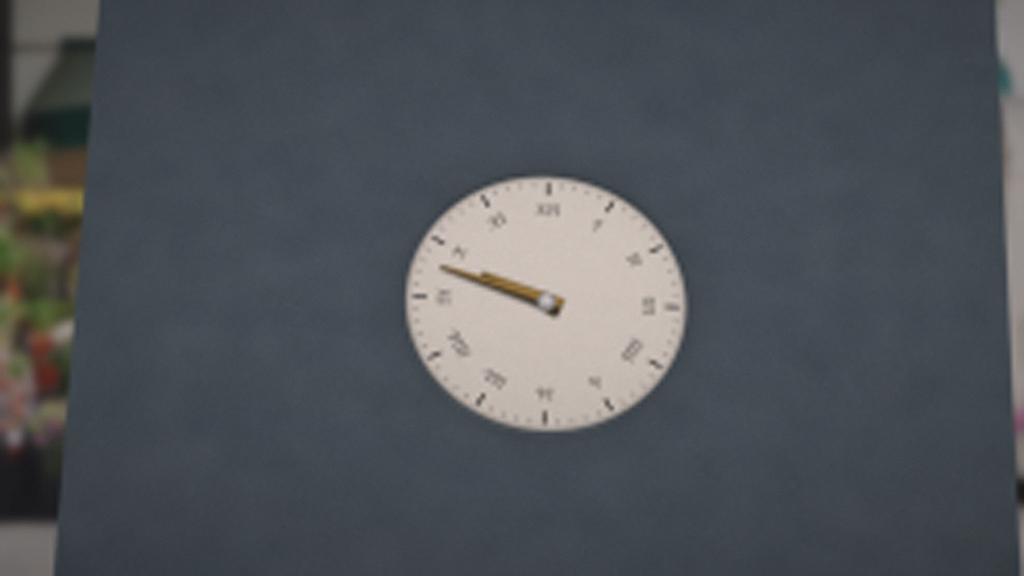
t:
9:48
